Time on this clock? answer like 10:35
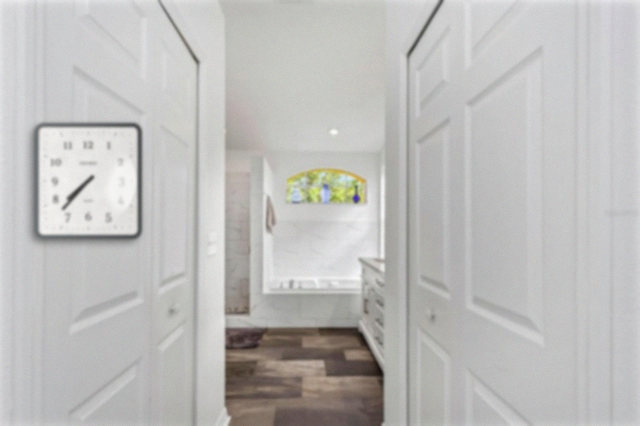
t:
7:37
